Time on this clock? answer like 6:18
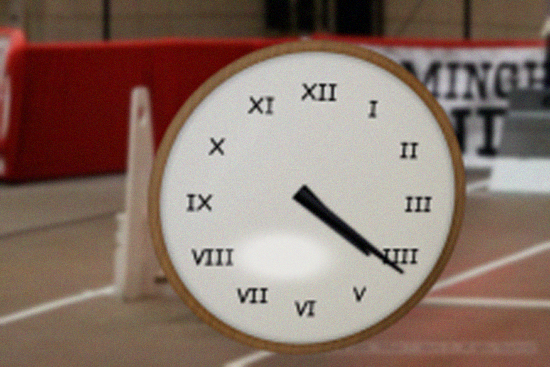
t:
4:21
